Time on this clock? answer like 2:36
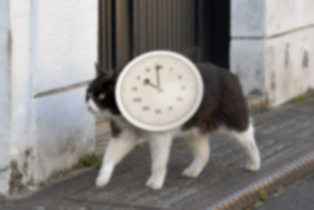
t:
9:59
